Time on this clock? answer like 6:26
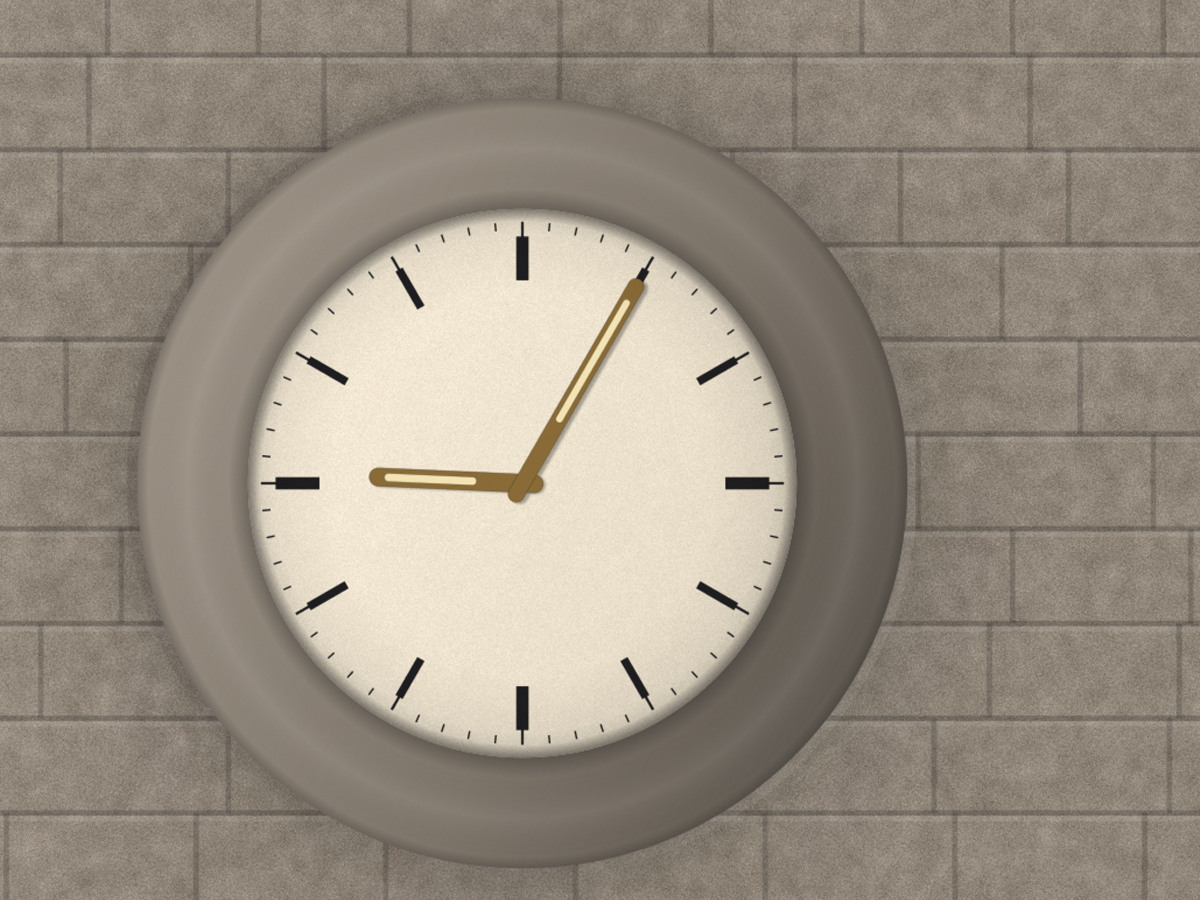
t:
9:05
